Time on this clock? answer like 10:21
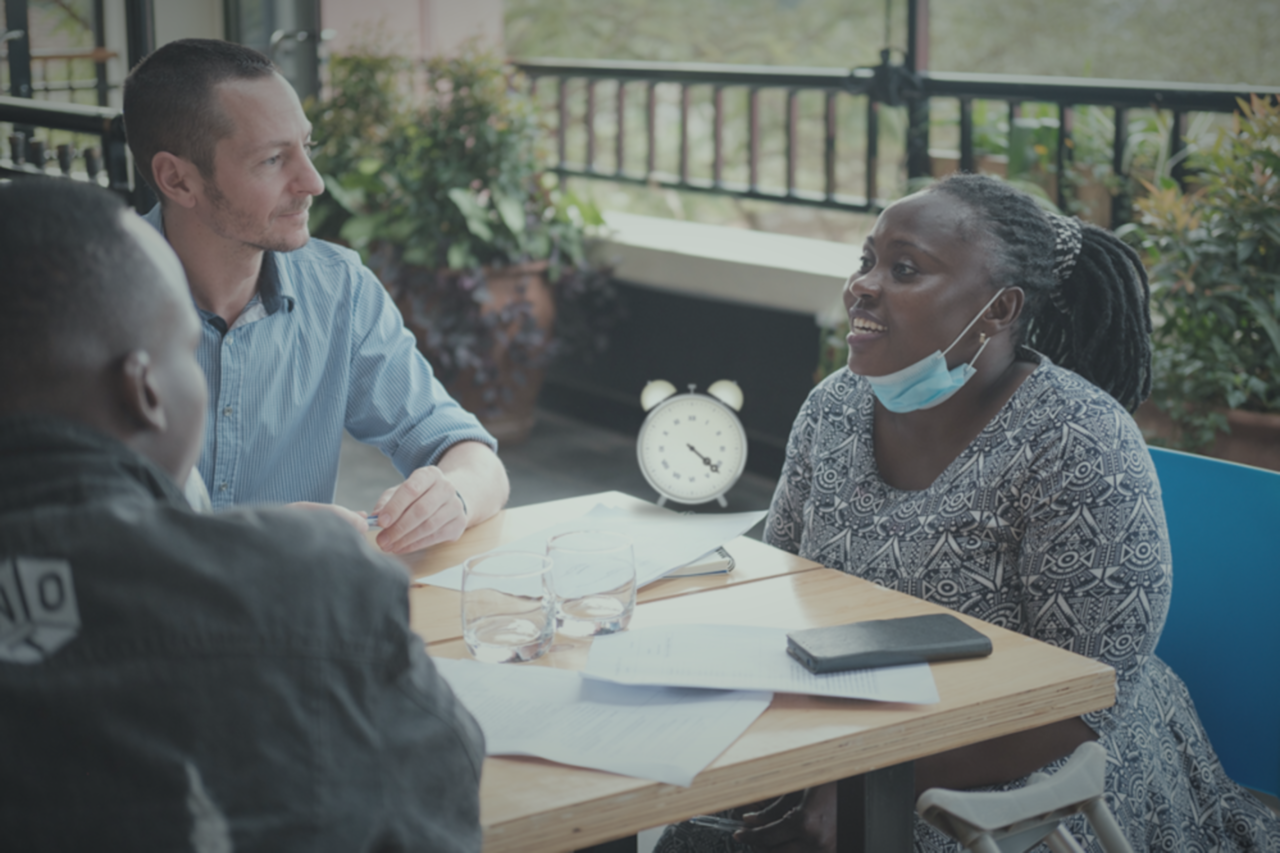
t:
4:22
